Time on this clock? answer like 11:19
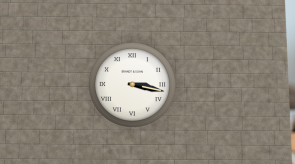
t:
3:17
